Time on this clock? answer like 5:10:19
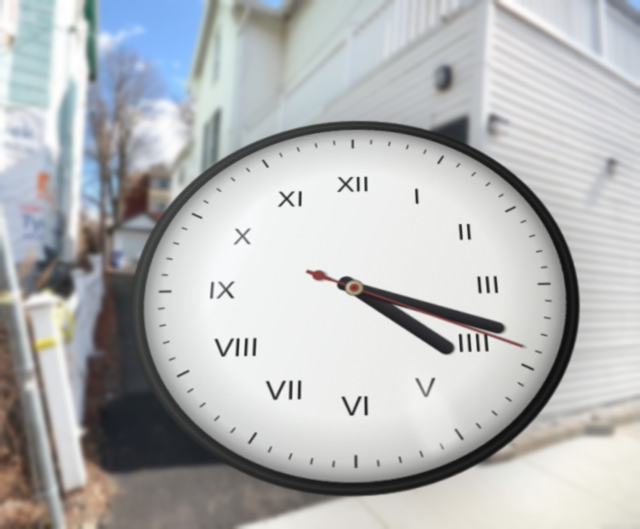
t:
4:18:19
